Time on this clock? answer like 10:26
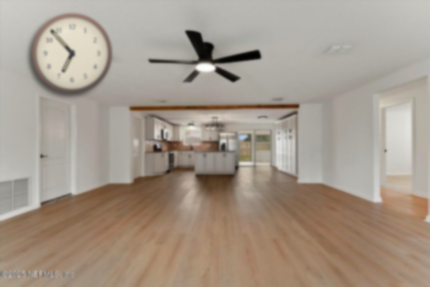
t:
6:53
